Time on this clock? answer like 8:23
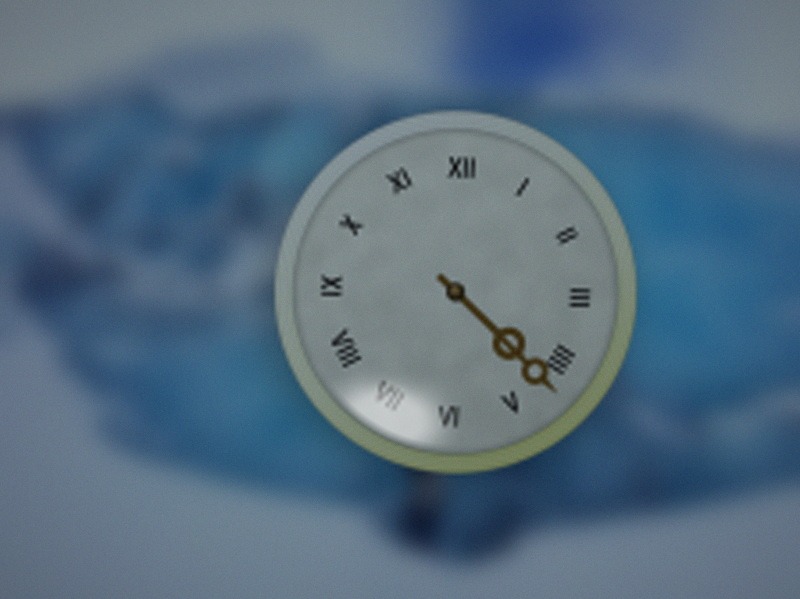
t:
4:22
